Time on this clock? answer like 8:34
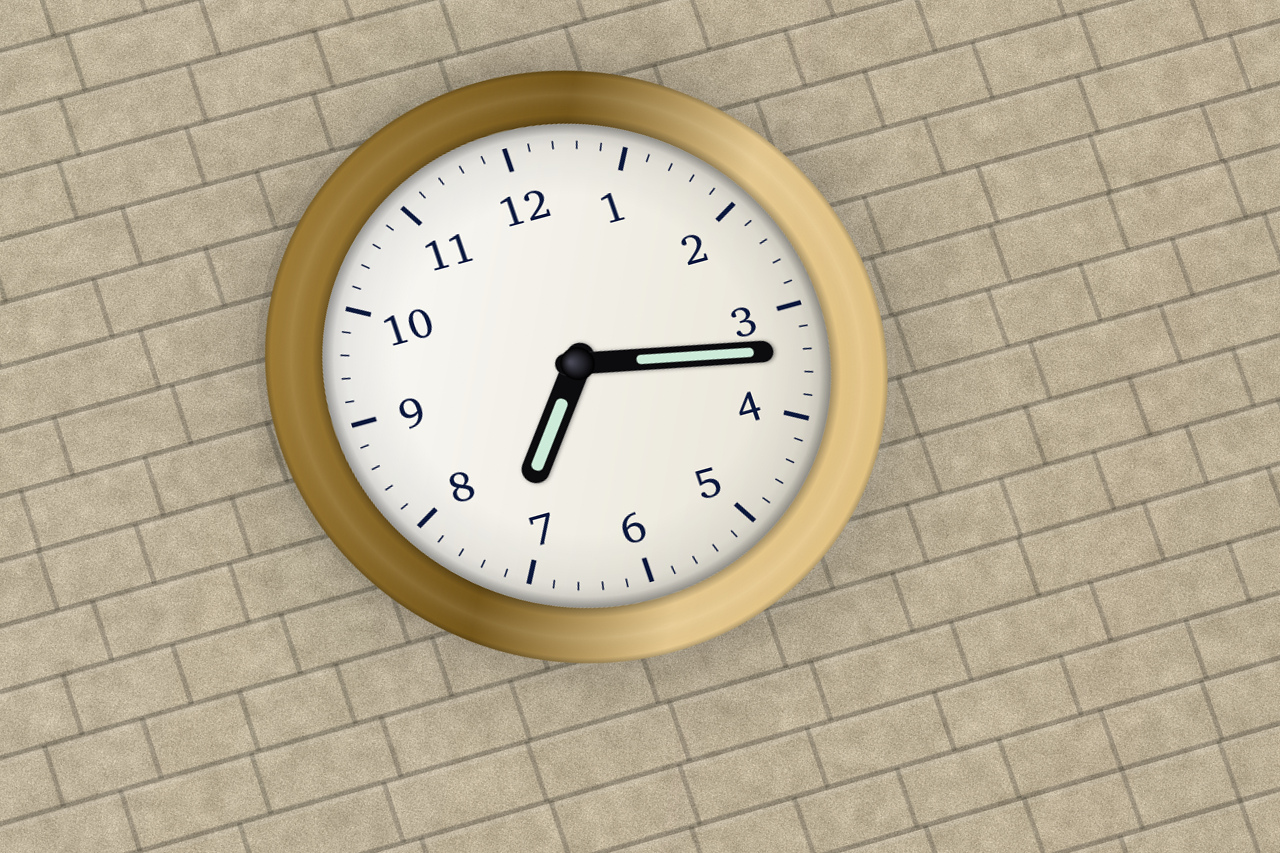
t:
7:17
